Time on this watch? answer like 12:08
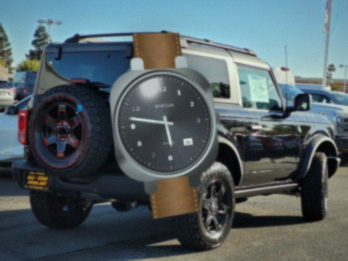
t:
5:47
